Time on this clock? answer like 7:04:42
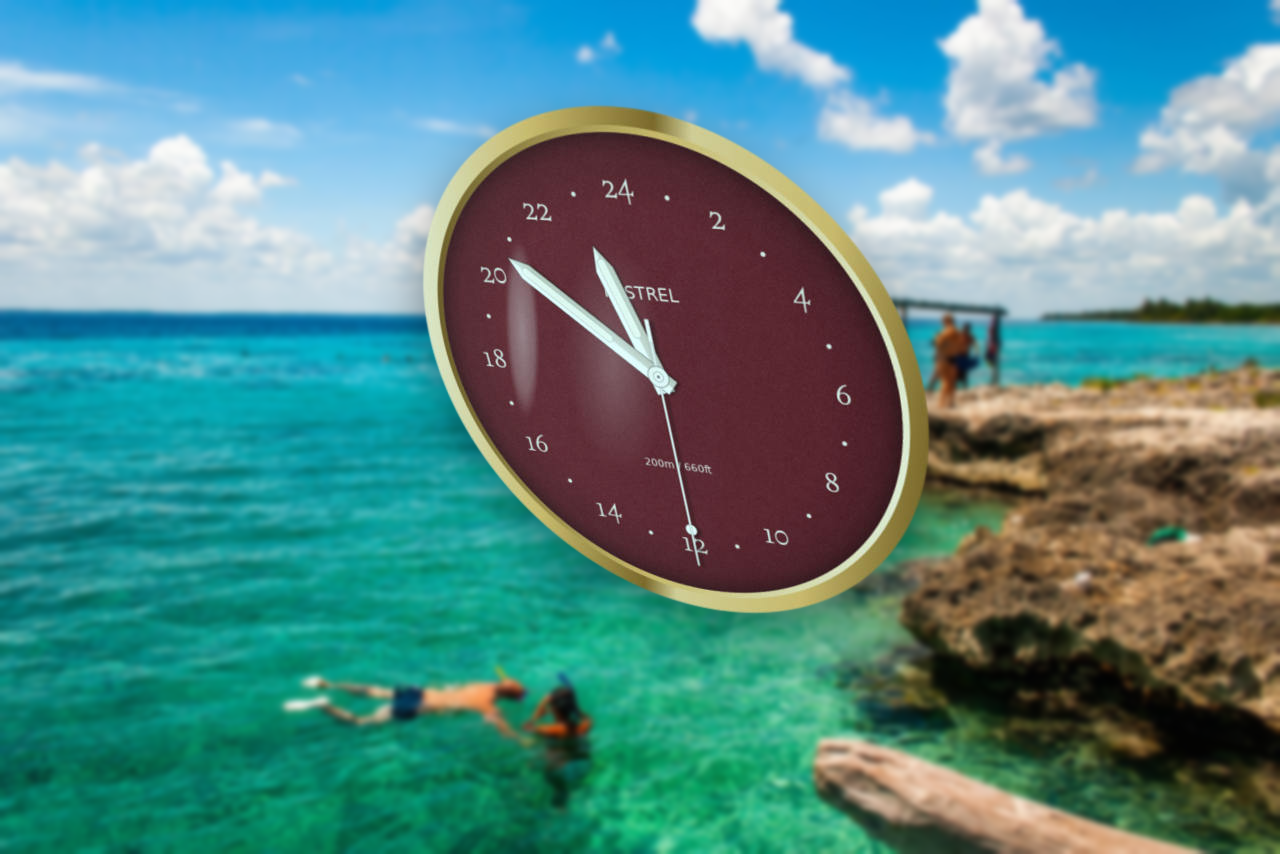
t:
22:51:30
